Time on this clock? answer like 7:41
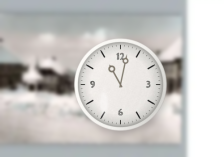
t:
11:02
